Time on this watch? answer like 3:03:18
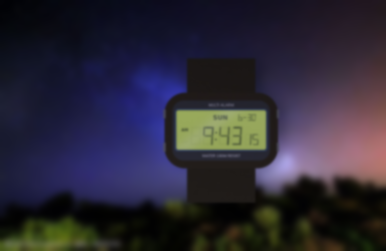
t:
9:43:15
